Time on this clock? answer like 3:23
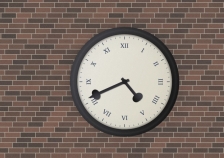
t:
4:41
